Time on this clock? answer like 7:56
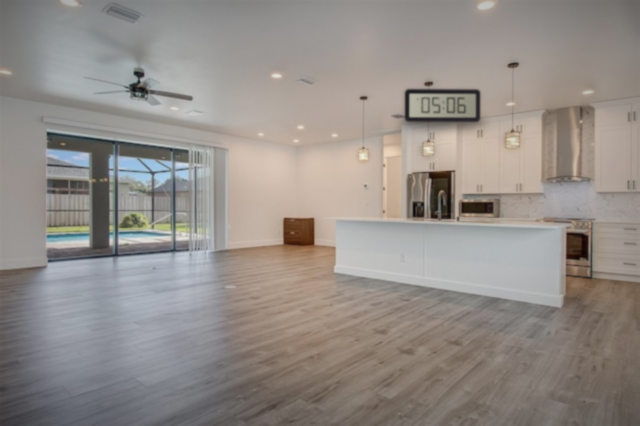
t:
5:06
